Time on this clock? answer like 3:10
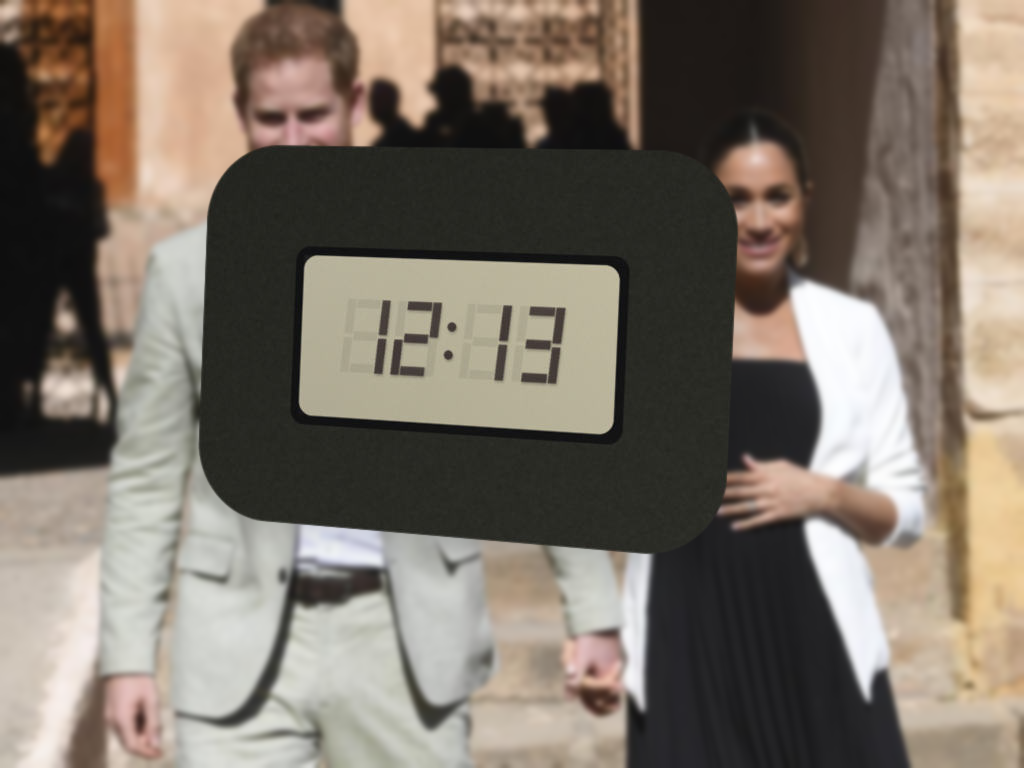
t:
12:13
